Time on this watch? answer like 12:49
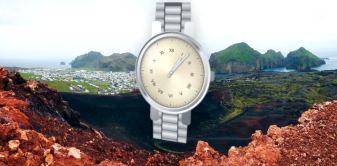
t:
1:07
